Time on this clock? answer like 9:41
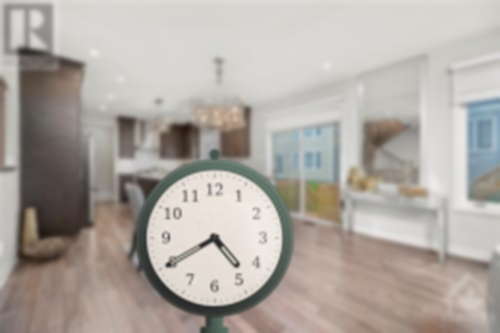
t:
4:40
